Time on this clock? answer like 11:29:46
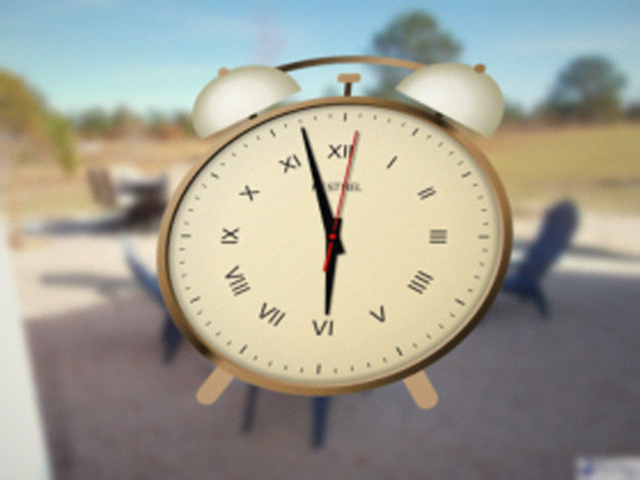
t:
5:57:01
